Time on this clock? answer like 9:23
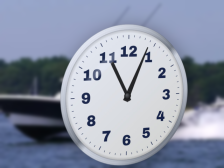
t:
11:04
